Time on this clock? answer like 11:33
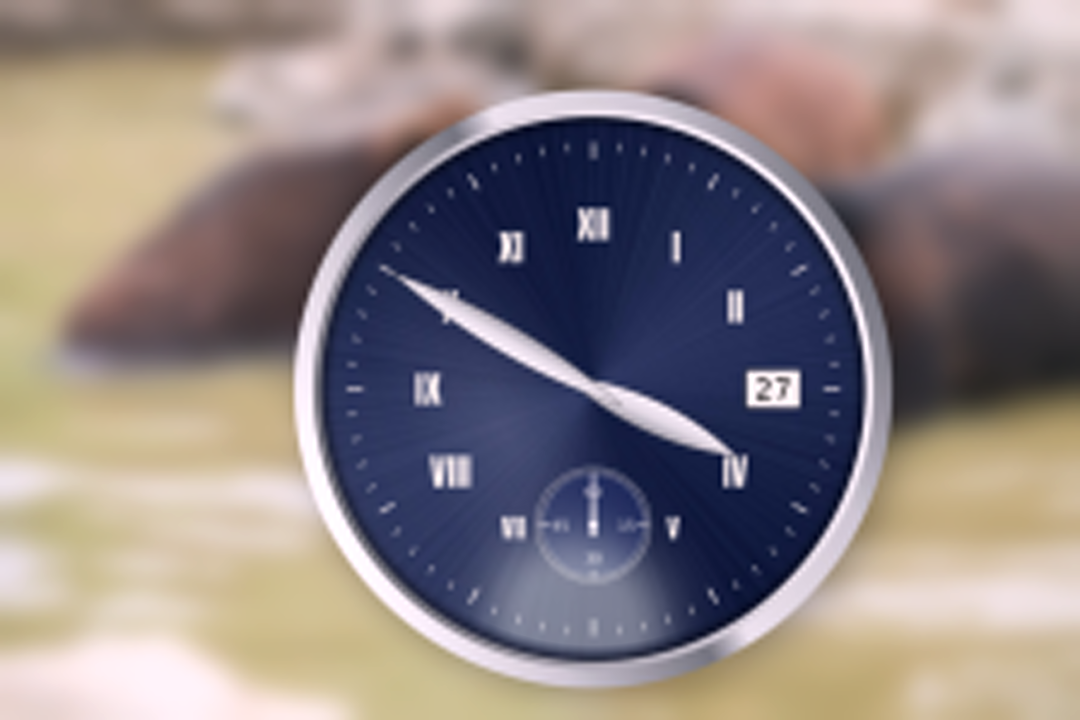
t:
3:50
